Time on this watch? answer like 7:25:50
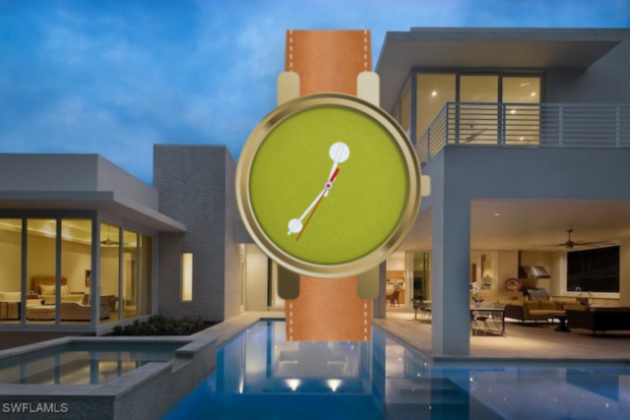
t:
12:36:35
